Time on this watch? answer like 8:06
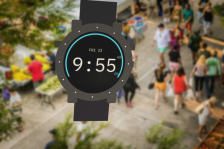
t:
9:55
